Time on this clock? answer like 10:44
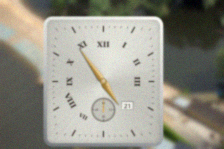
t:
4:54
